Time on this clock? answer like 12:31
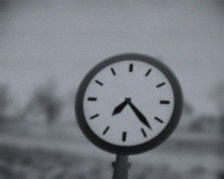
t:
7:23
